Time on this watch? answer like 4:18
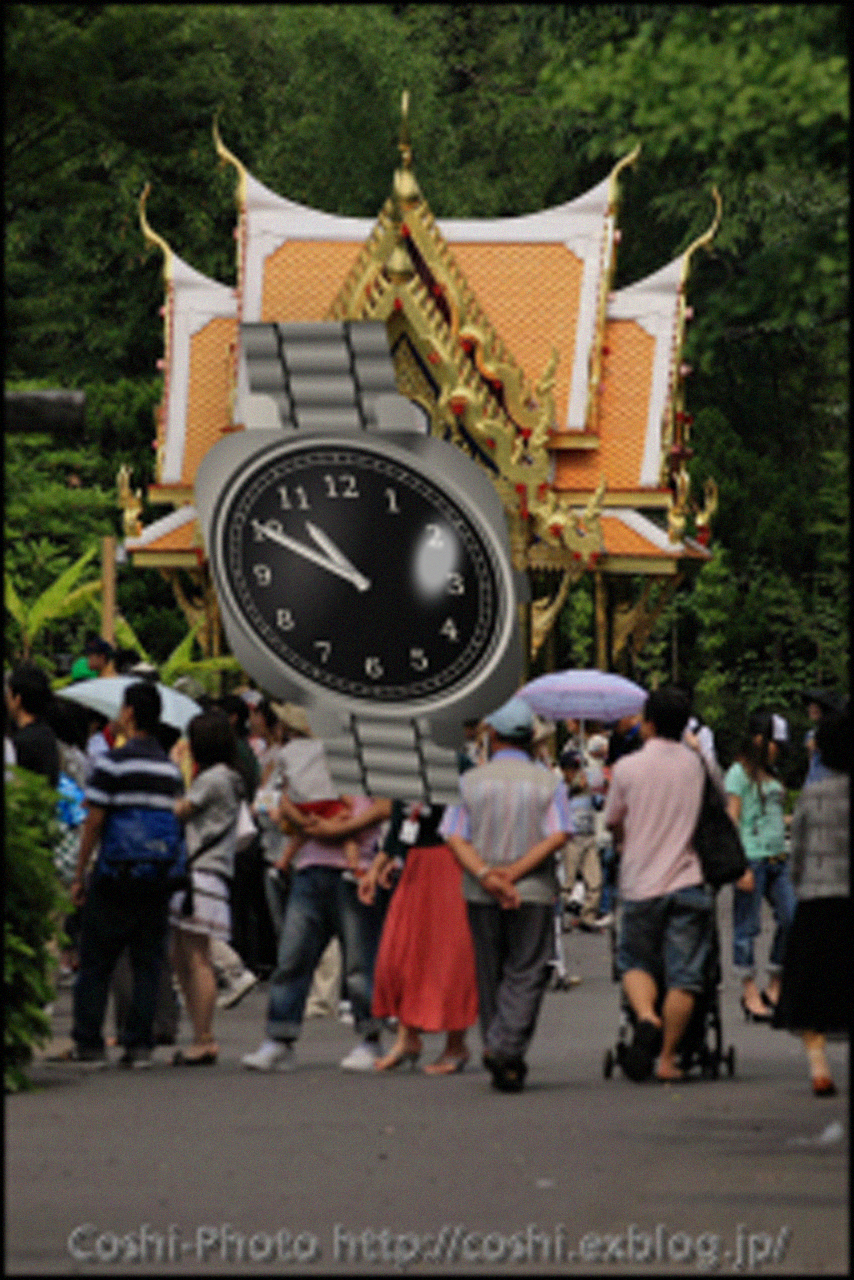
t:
10:50
